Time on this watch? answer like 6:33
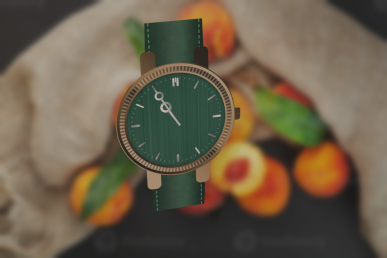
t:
10:55
